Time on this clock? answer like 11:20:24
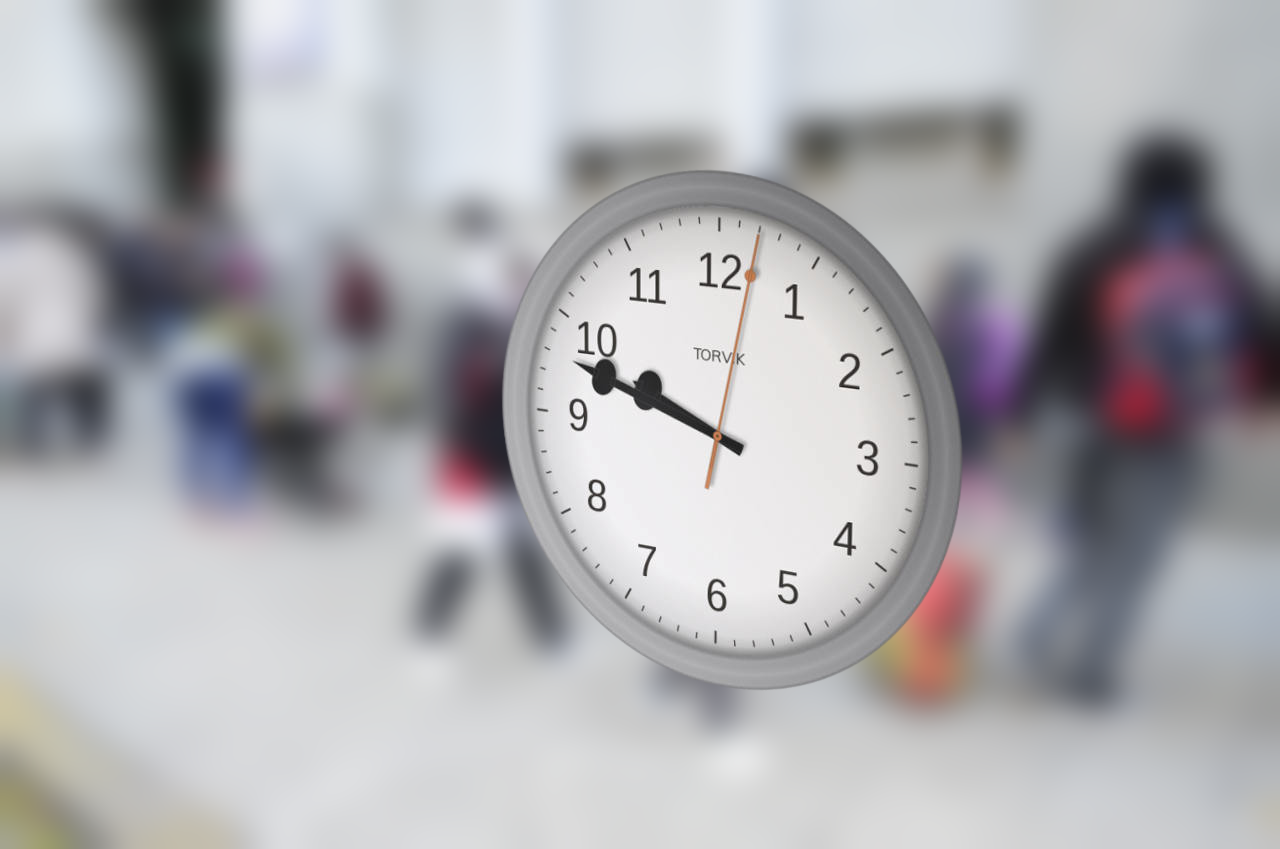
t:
9:48:02
